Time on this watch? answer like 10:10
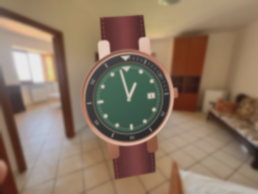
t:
12:58
